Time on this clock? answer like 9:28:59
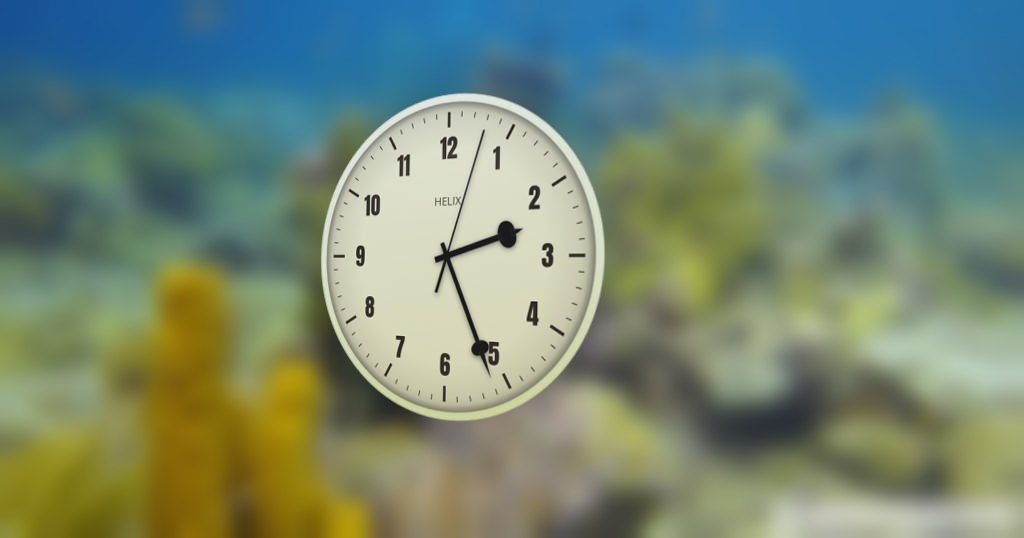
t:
2:26:03
